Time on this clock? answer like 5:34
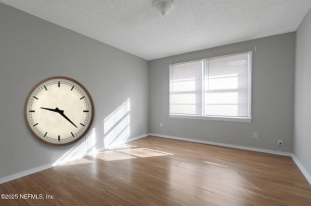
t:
9:22
